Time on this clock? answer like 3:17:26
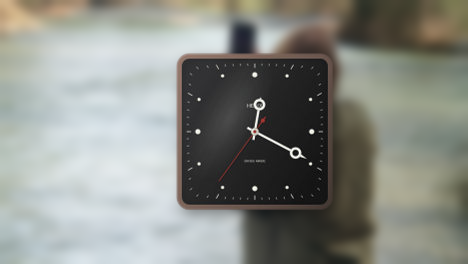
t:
12:19:36
